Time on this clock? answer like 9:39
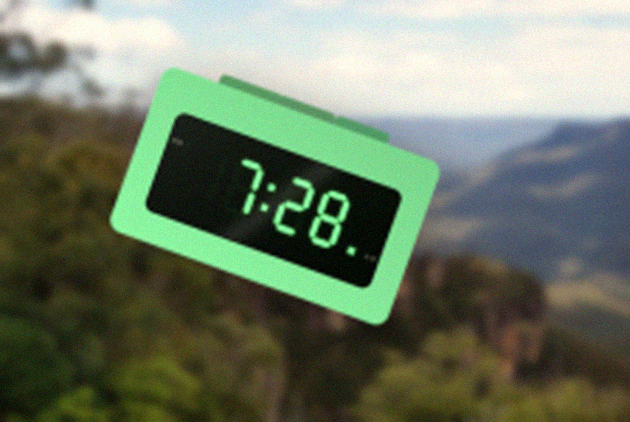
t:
7:28
